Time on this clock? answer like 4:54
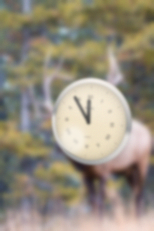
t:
11:54
